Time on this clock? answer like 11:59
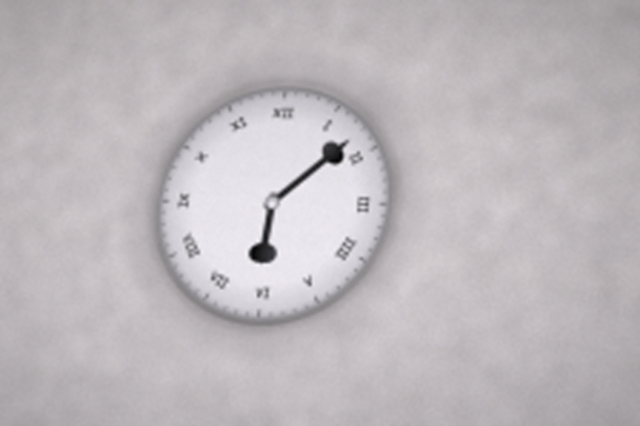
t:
6:08
